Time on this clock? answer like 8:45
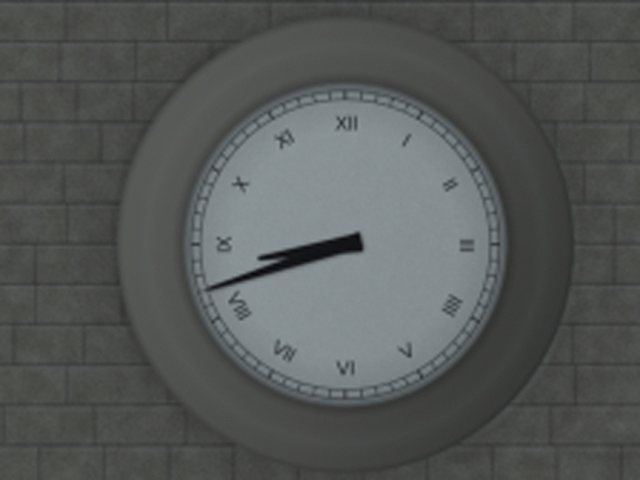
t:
8:42
